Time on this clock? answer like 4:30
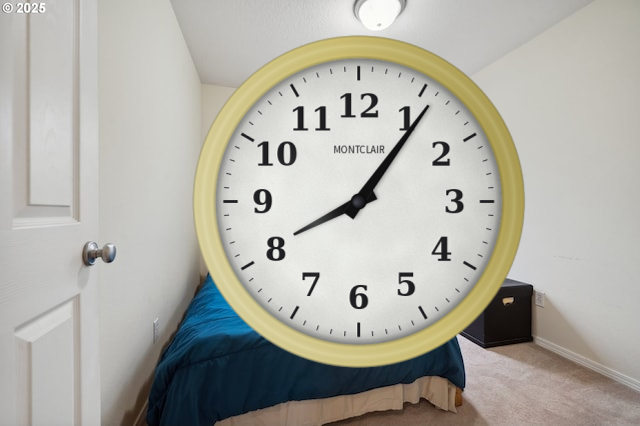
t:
8:06
